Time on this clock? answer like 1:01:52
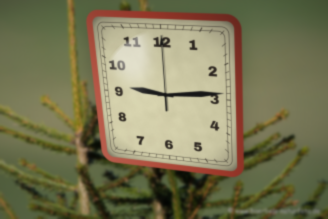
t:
9:14:00
